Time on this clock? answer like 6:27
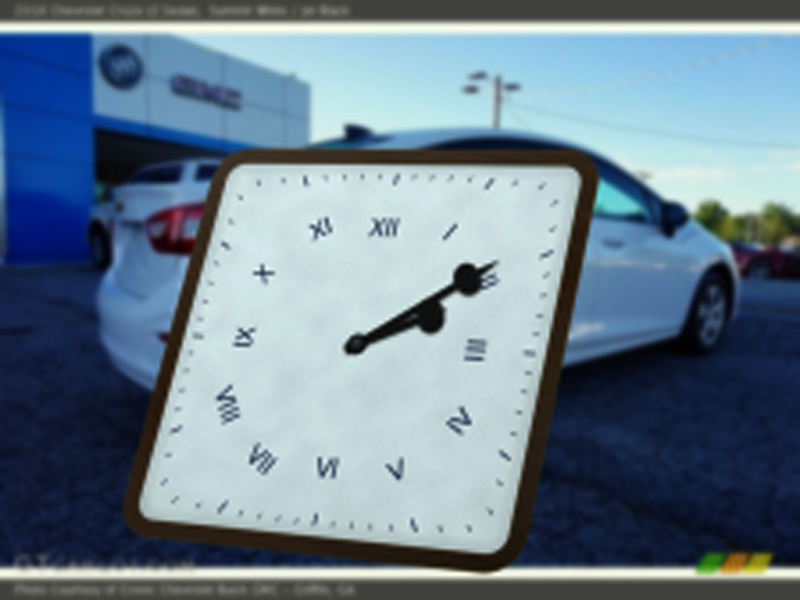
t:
2:09
